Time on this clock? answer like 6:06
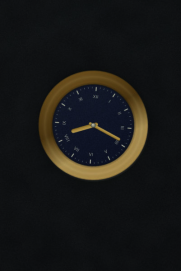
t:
8:19
